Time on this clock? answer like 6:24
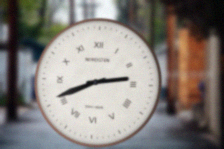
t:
2:41
